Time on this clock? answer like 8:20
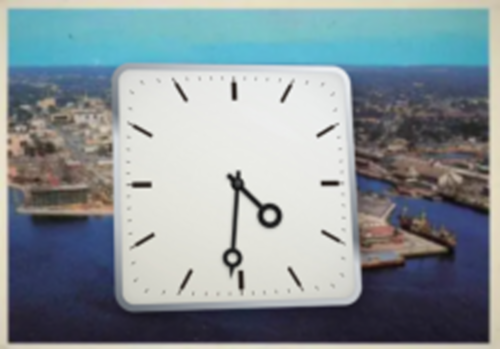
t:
4:31
